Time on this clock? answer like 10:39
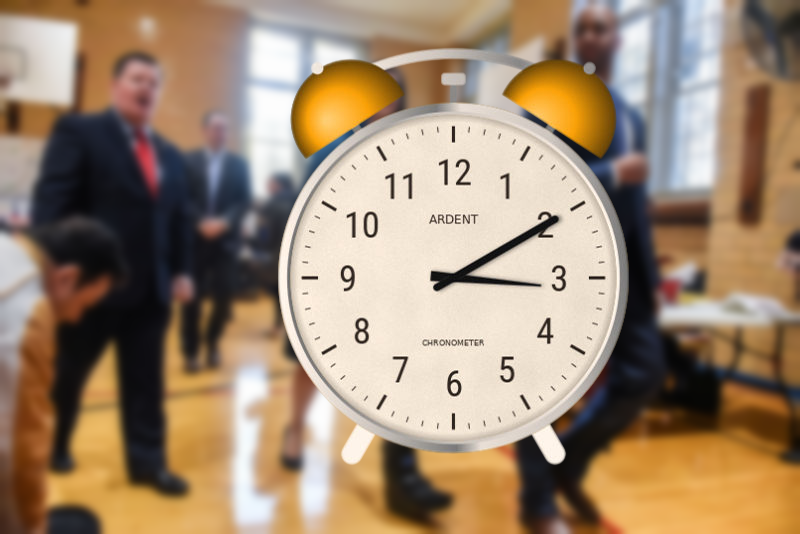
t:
3:10
